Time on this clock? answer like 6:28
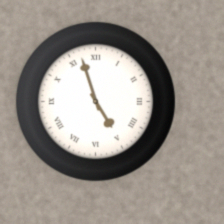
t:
4:57
